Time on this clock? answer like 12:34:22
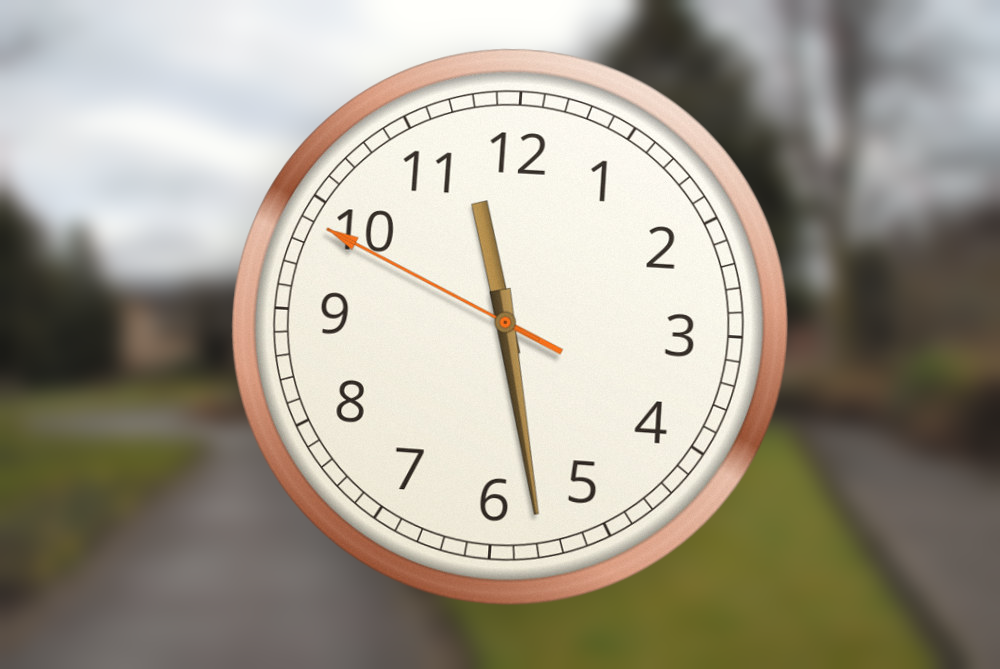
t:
11:27:49
